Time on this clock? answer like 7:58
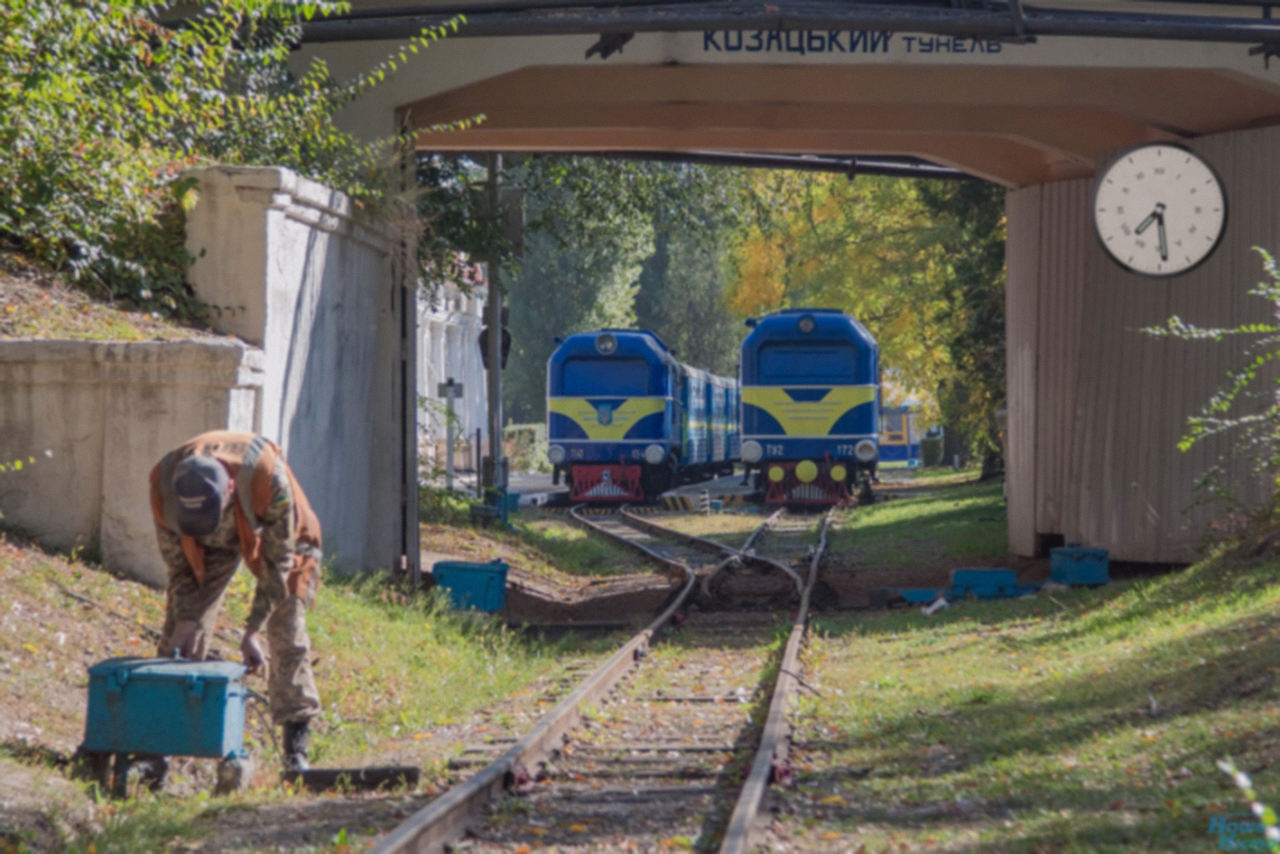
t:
7:29
